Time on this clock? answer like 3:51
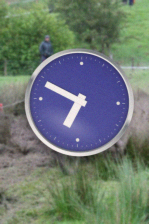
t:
6:49
